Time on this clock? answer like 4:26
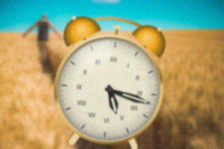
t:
5:17
